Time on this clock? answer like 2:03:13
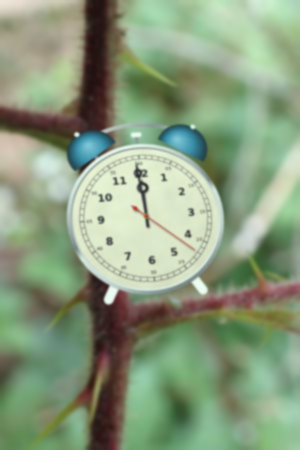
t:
11:59:22
